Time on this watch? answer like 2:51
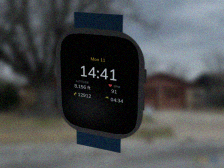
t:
14:41
